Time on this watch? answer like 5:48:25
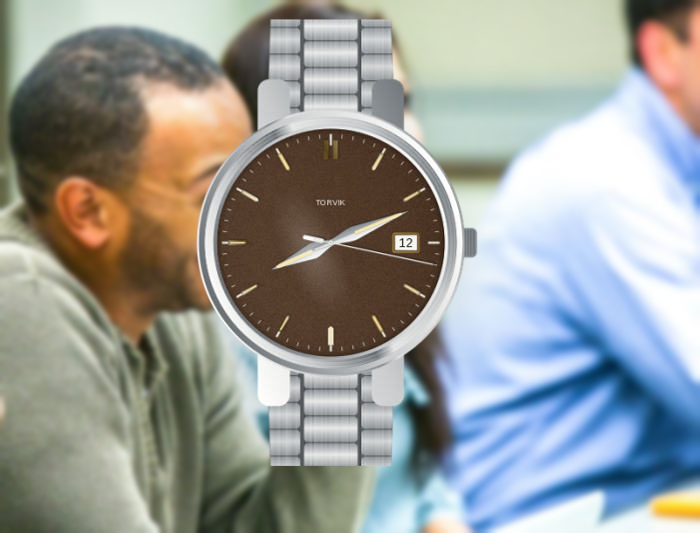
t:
8:11:17
